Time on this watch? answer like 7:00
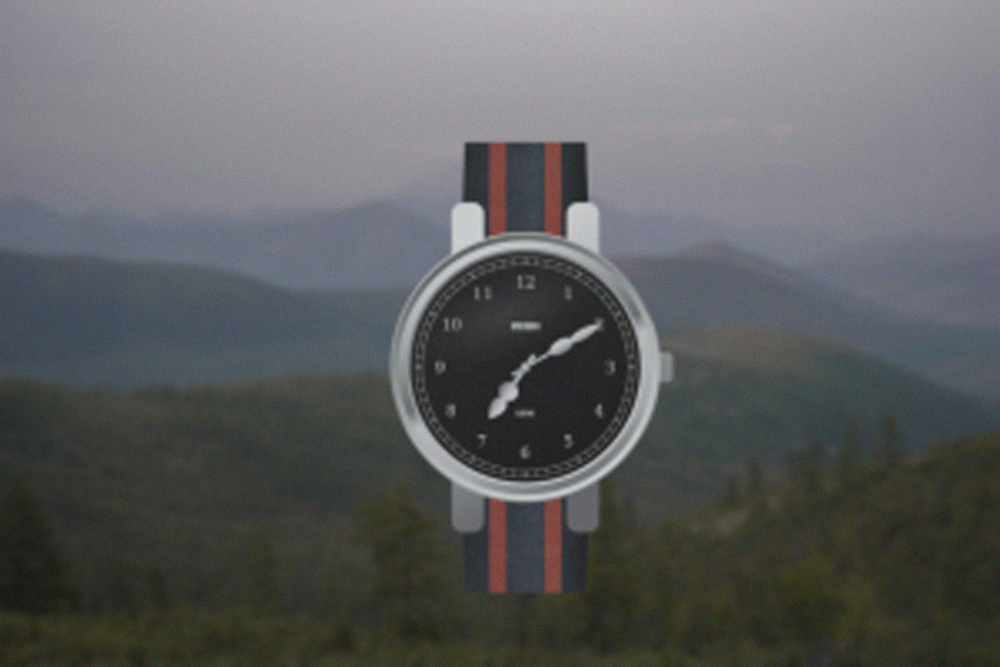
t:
7:10
